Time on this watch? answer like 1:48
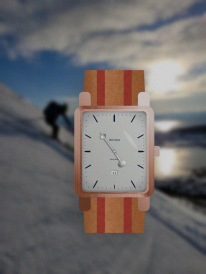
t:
4:54
